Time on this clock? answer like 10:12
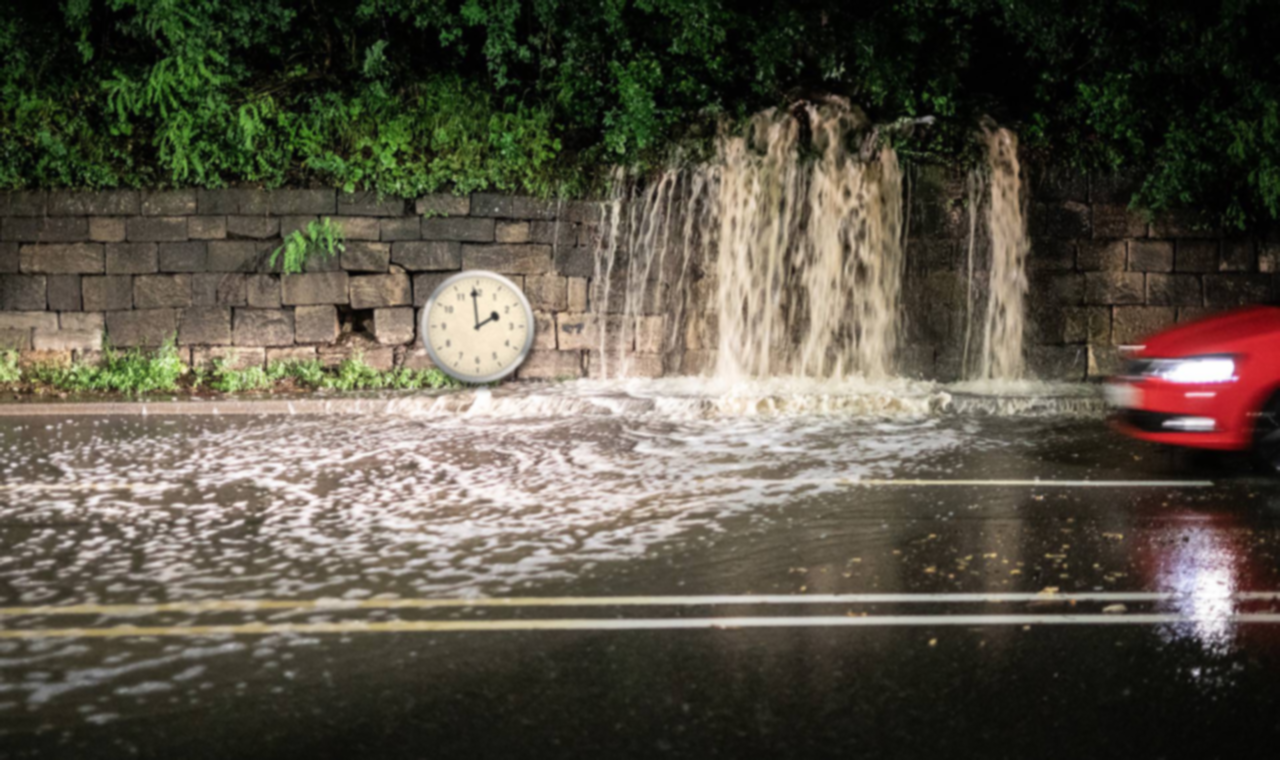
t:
1:59
